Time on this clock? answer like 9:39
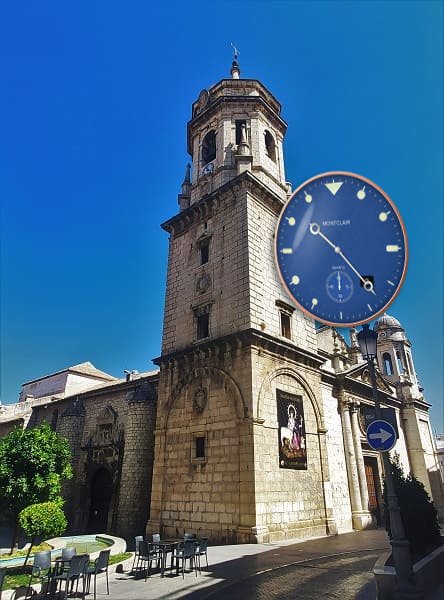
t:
10:23
